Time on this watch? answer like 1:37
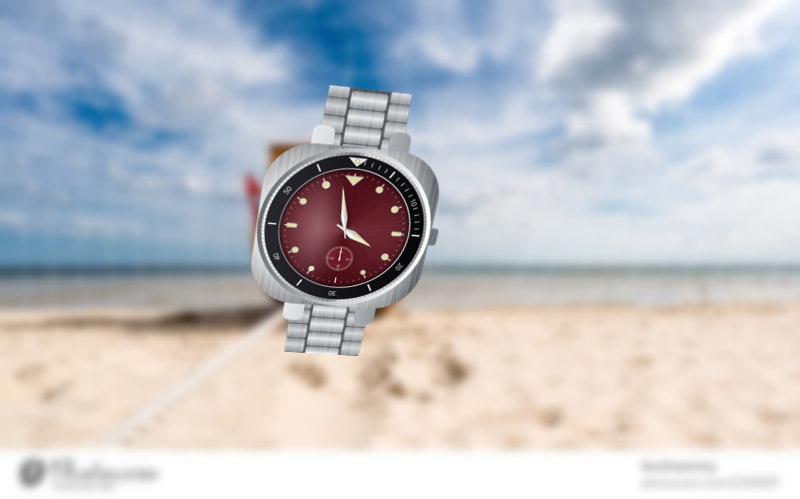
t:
3:58
